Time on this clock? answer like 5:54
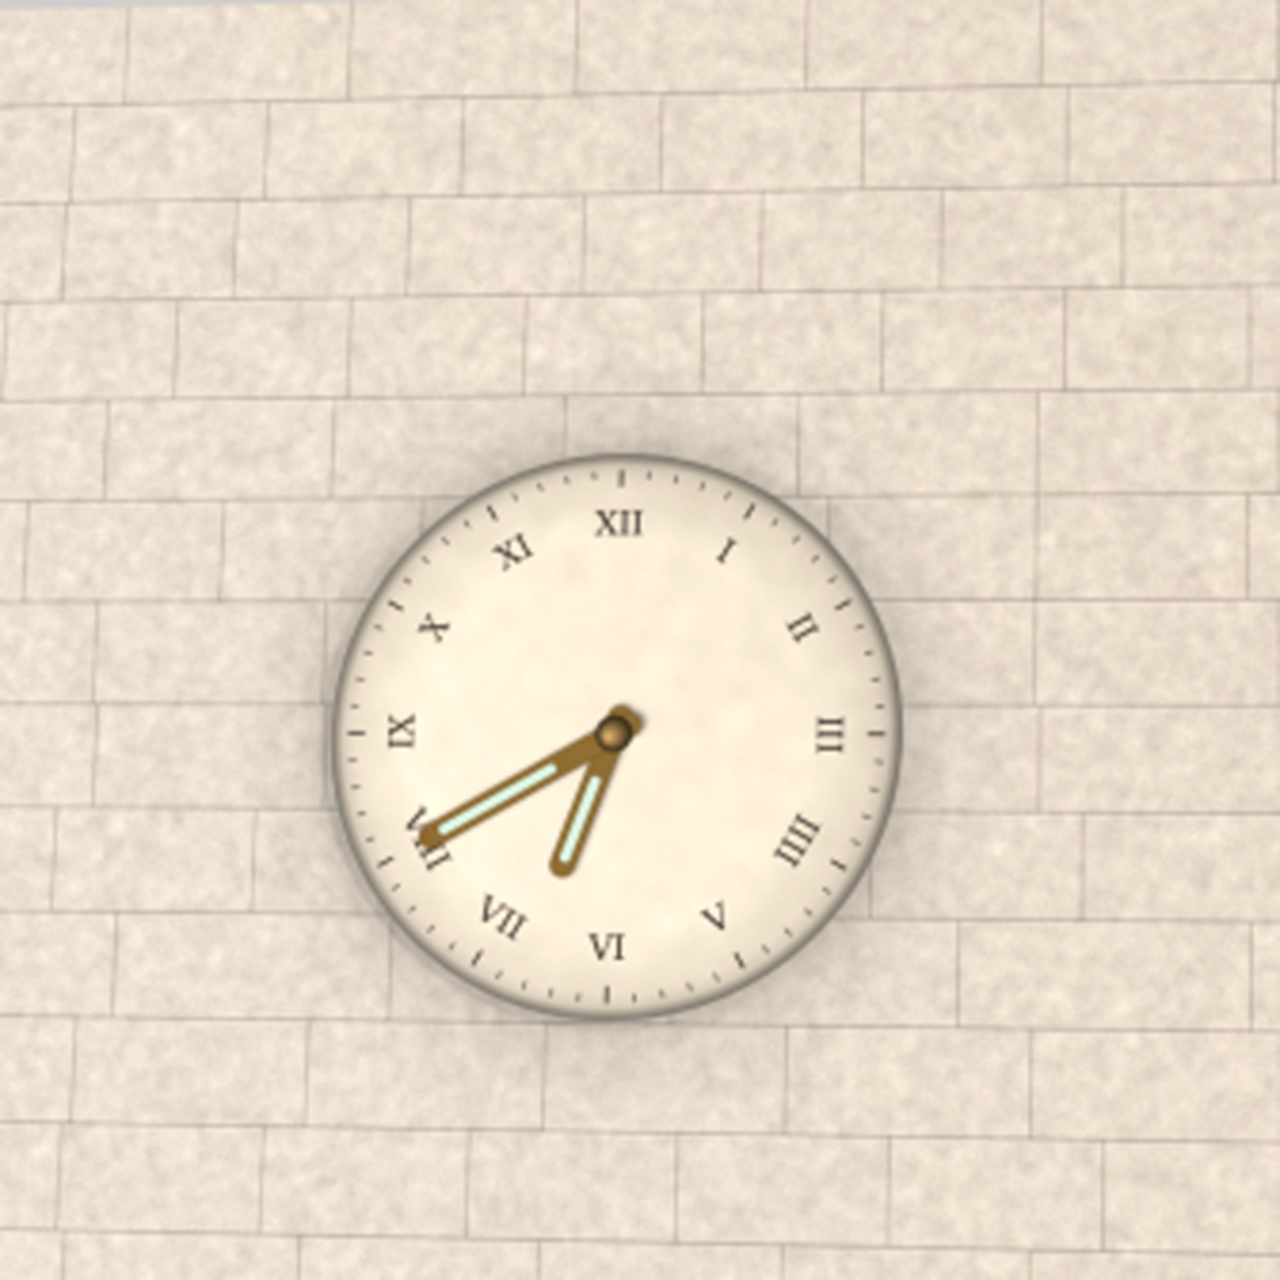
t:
6:40
